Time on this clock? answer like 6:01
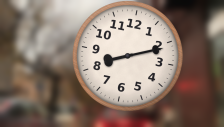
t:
8:11
